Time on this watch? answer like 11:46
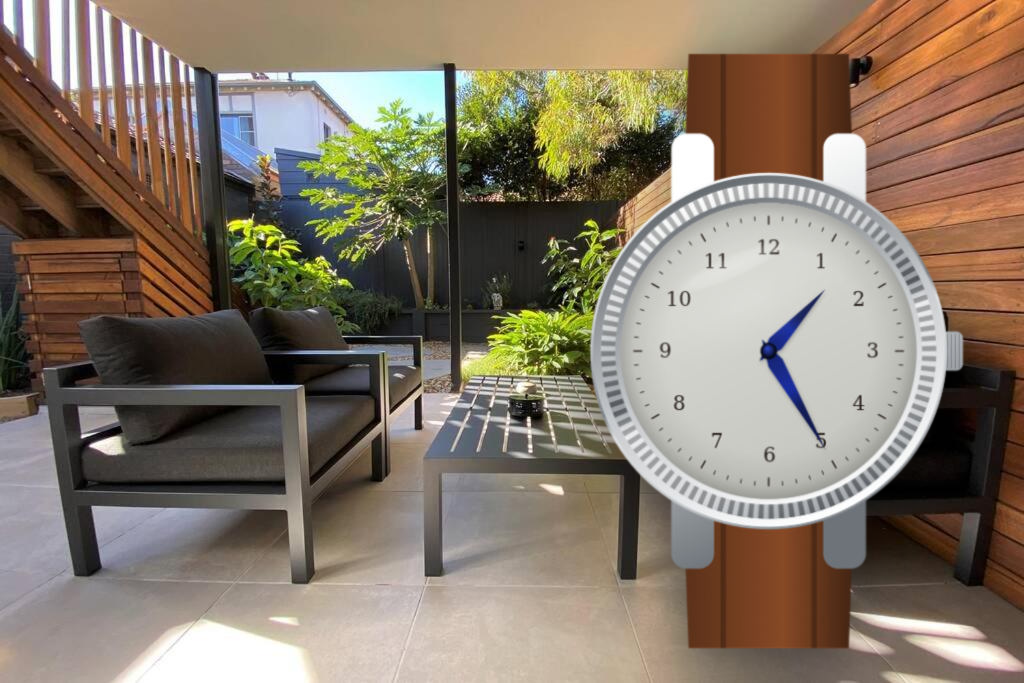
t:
1:25
